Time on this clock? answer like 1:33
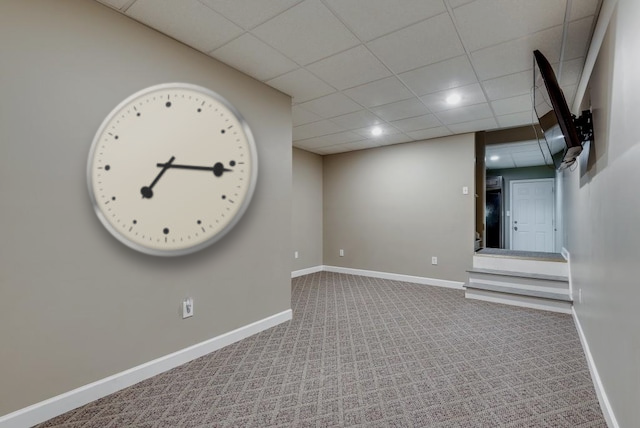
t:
7:16
